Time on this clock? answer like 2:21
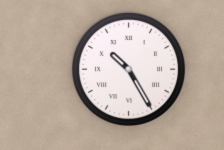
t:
10:25
